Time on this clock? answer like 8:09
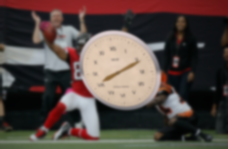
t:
8:11
